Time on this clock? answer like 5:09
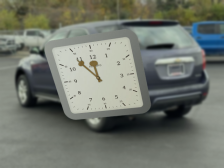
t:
11:54
